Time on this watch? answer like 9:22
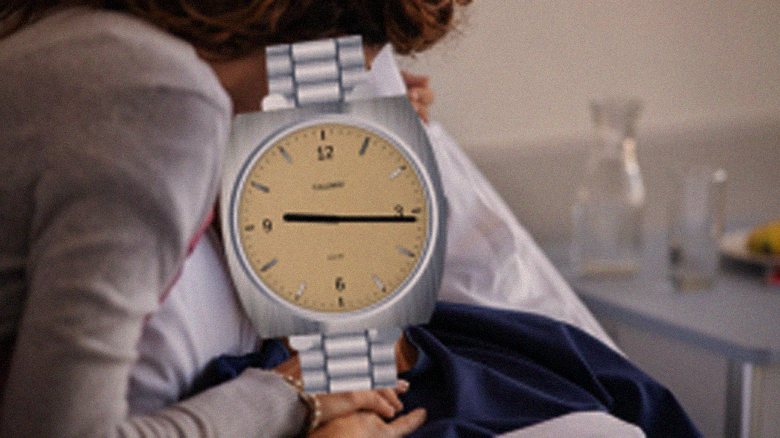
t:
9:16
